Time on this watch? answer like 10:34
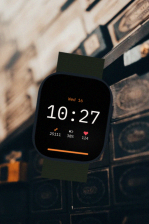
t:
10:27
